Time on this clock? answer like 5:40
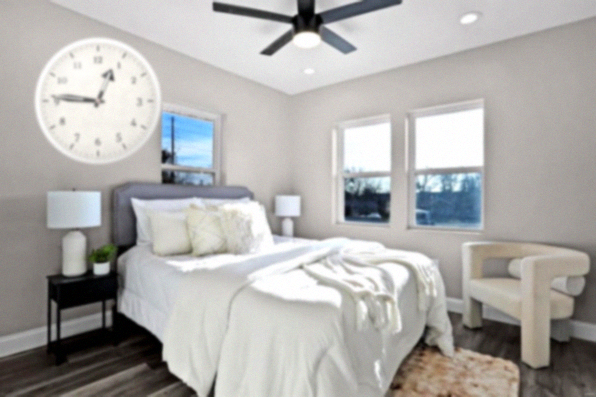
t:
12:46
